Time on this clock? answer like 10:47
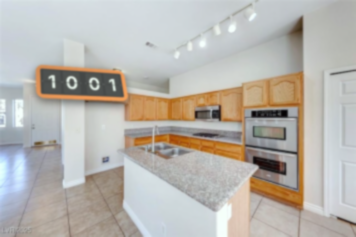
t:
10:01
